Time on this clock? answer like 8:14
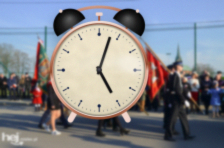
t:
5:03
